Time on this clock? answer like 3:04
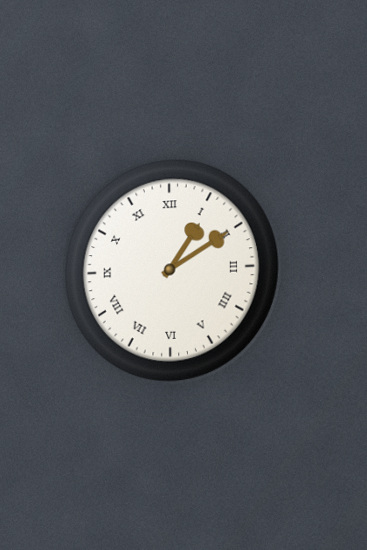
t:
1:10
